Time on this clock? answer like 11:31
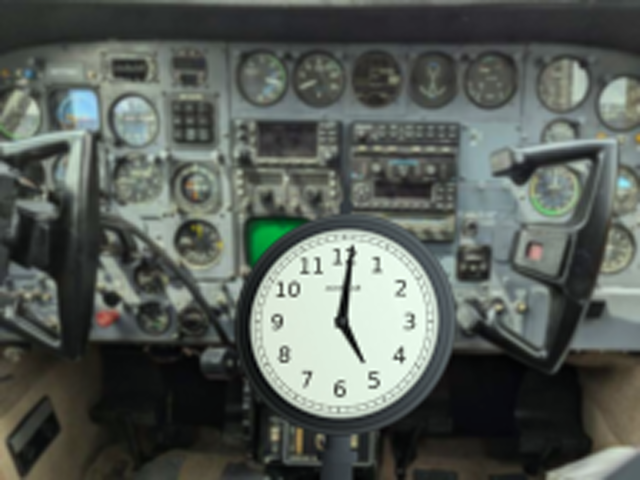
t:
5:01
